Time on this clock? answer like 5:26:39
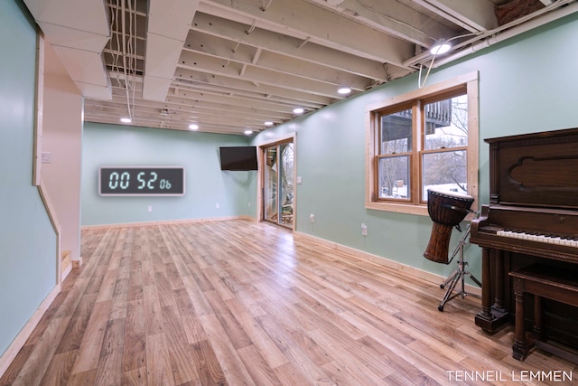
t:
0:52:06
